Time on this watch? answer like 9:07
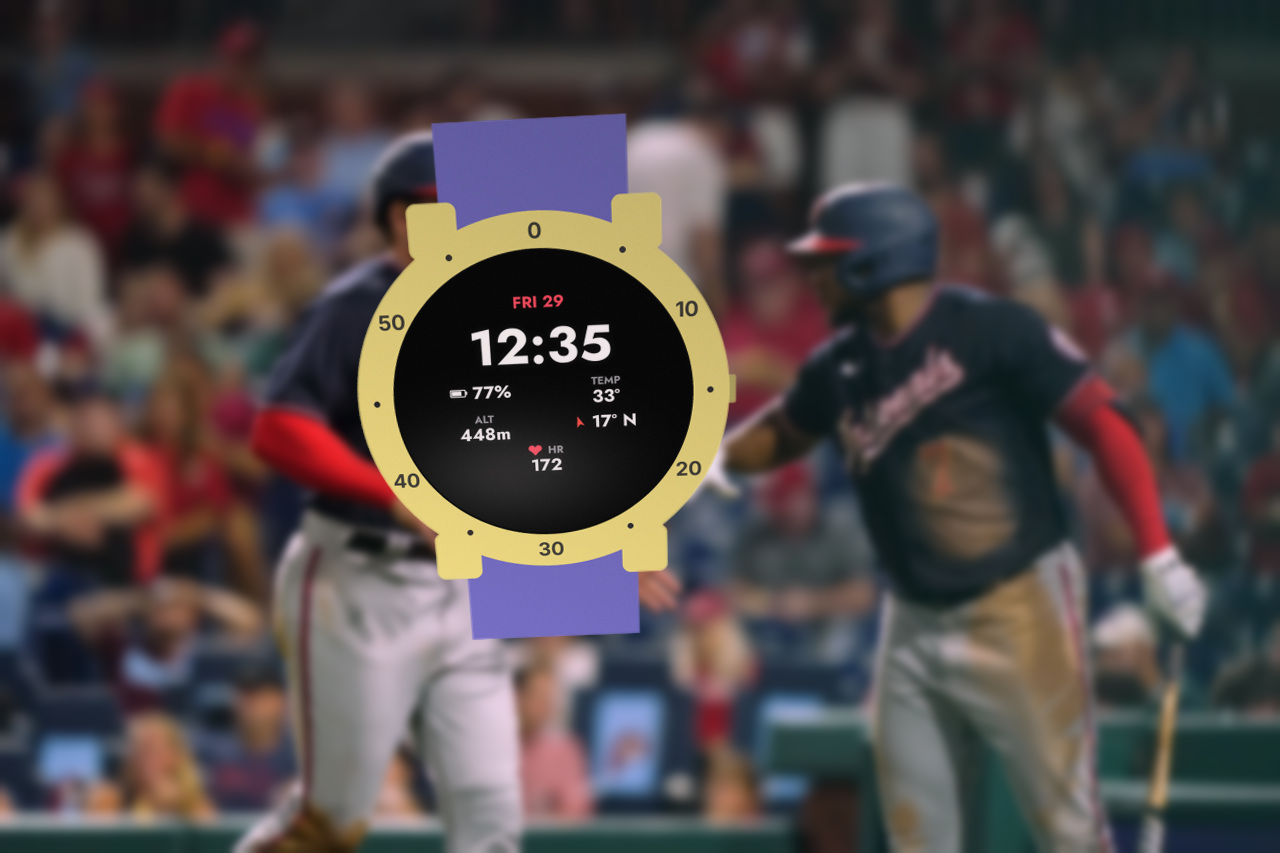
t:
12:35
